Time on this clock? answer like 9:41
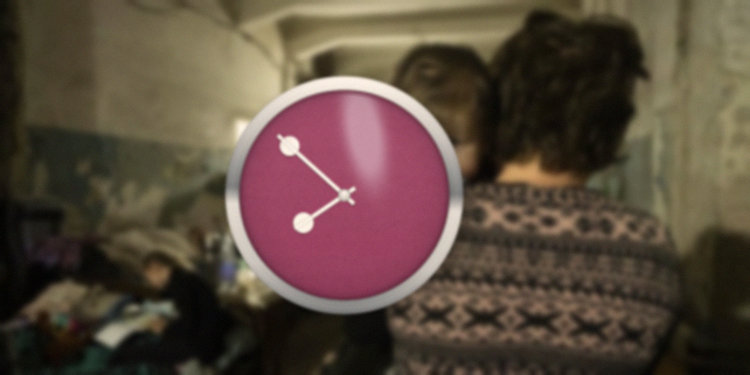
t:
7:52
